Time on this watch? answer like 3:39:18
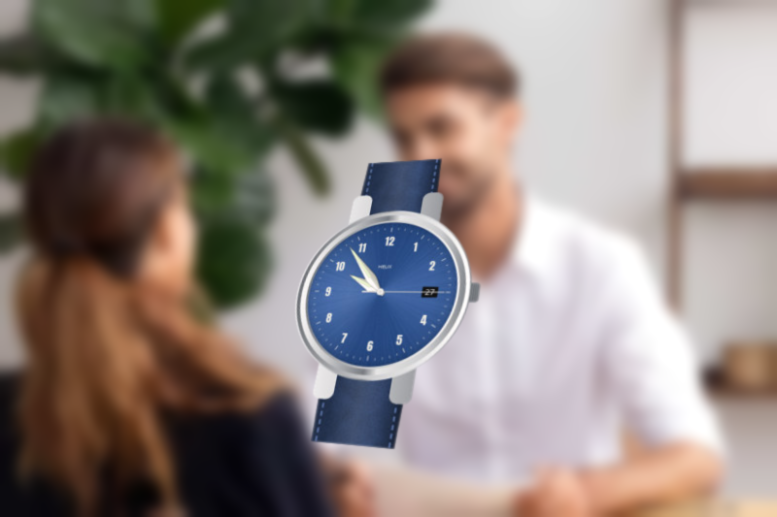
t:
9:53:15
